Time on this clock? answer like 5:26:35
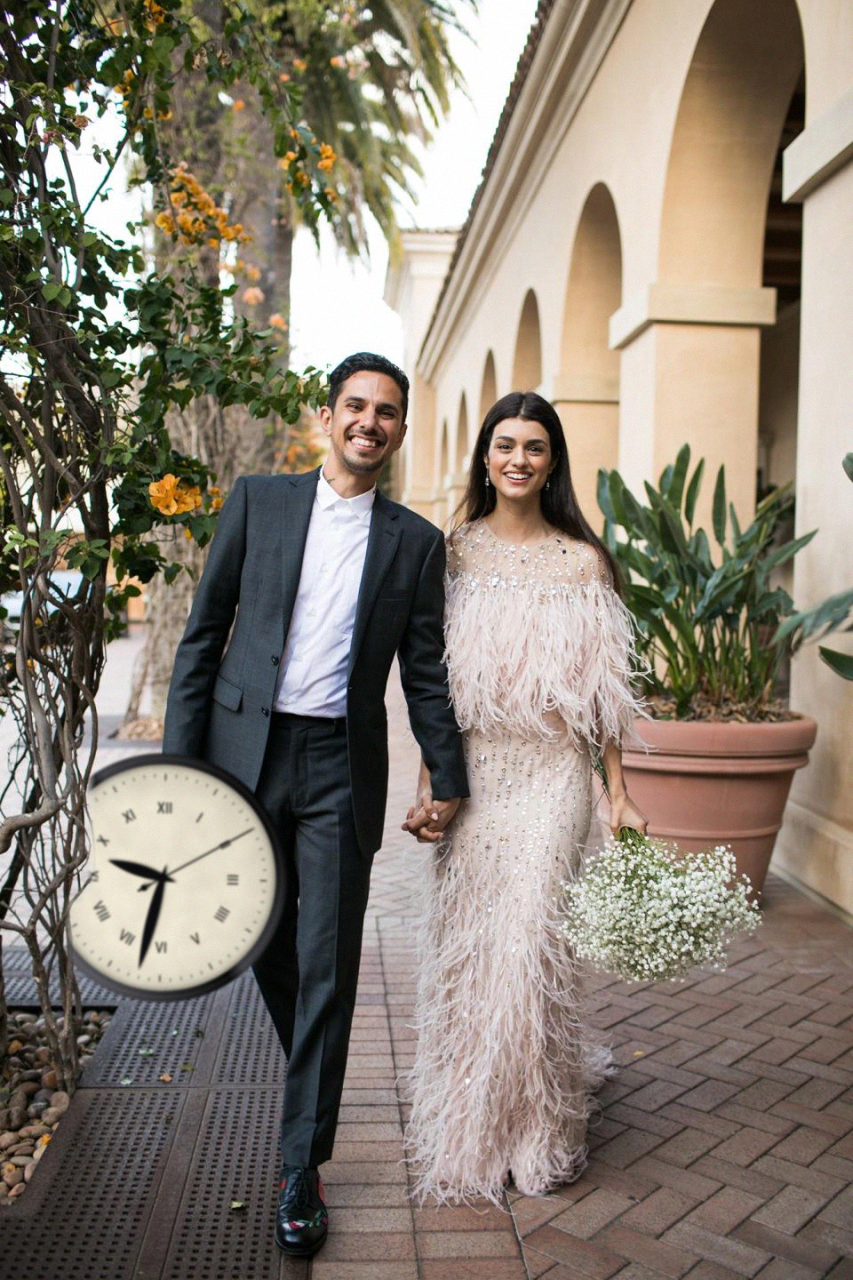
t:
9:32:10
